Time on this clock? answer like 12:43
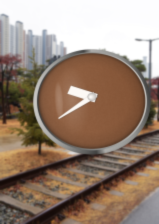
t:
9:39
